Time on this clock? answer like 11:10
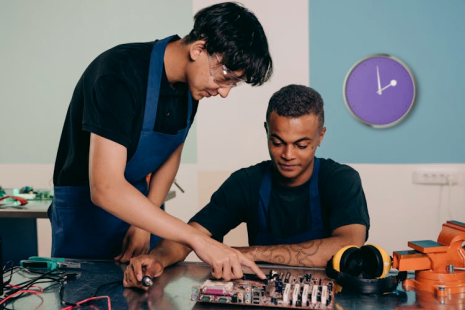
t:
1:59
